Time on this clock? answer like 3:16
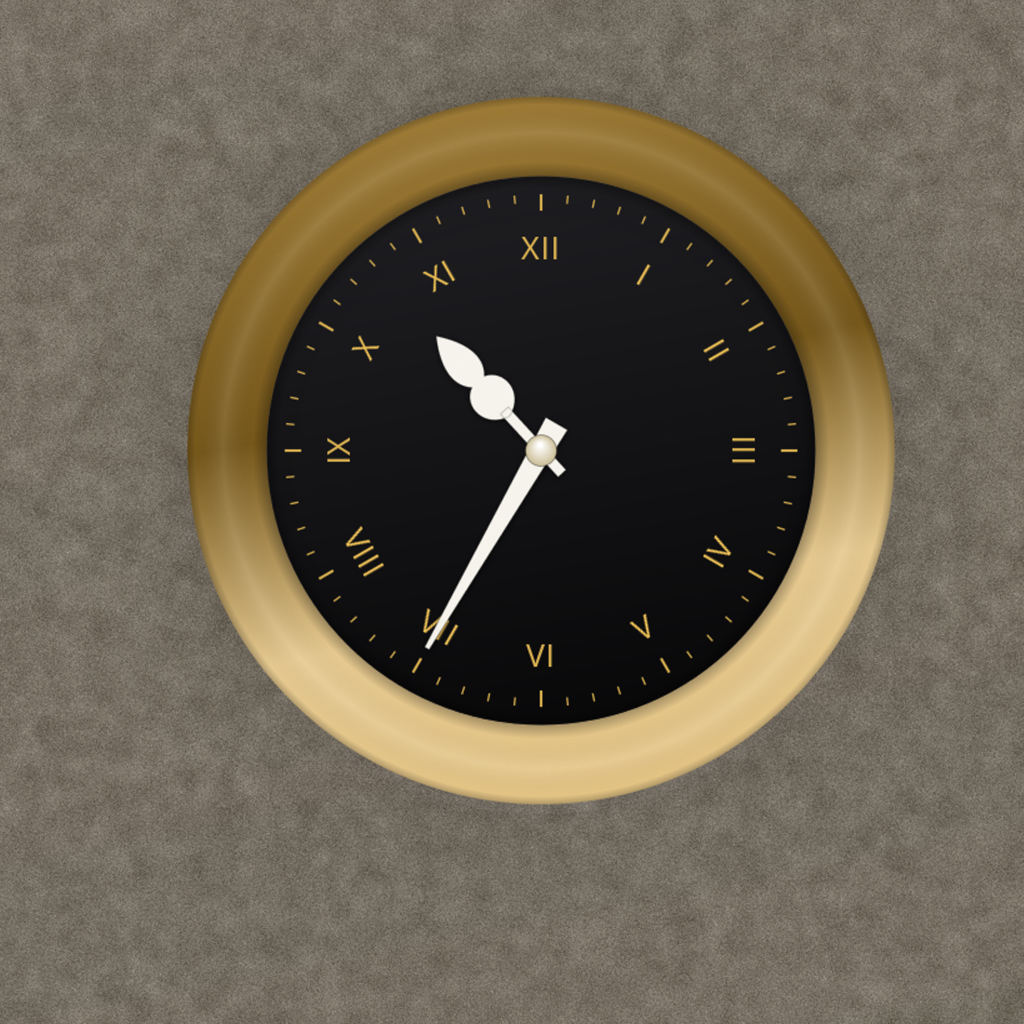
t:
10:35
